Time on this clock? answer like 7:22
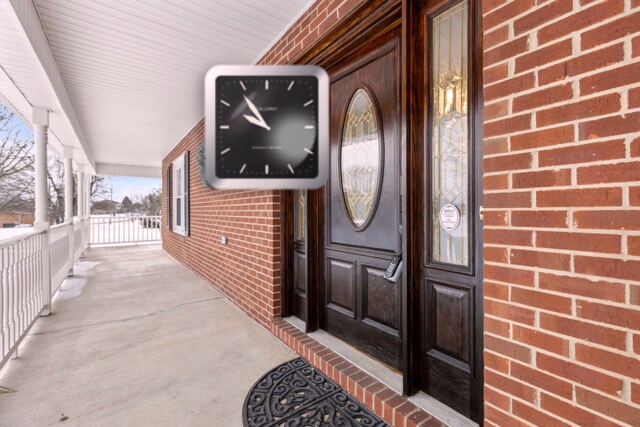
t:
9:54
